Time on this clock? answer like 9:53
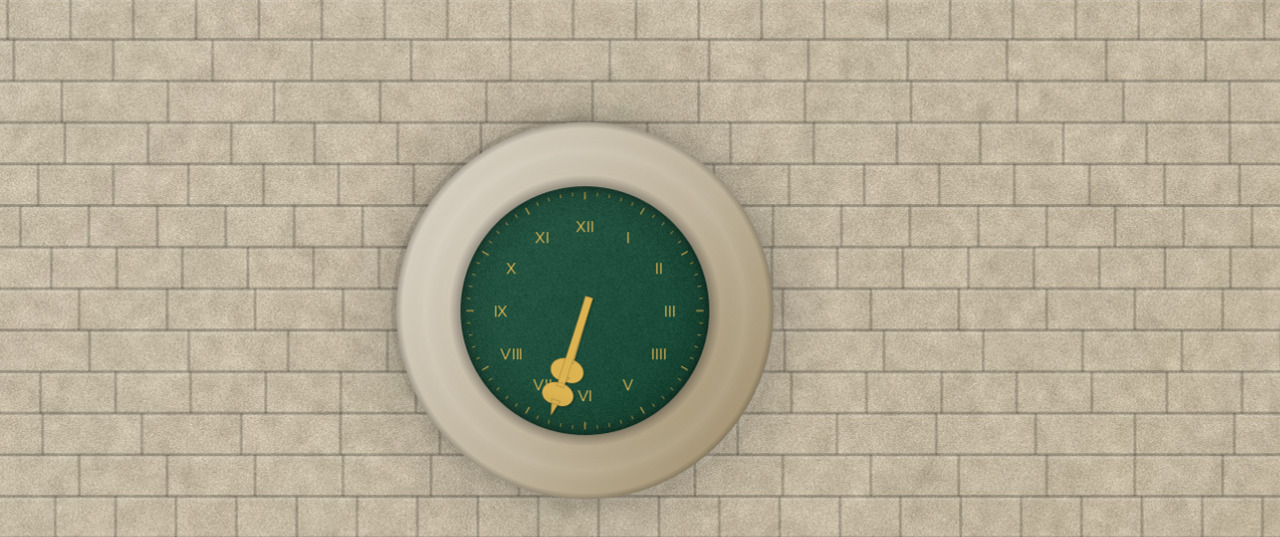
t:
6:33
